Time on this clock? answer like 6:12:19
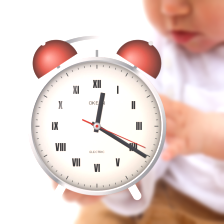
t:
12:20:19
